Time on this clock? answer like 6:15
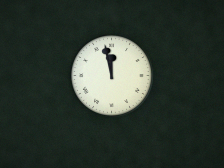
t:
11:58
